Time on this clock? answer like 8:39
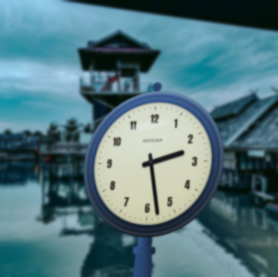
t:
2:28
